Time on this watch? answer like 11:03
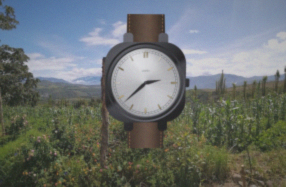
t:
2:38
